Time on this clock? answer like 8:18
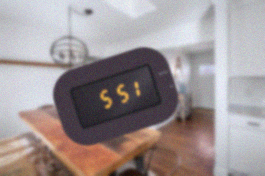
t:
5:51
